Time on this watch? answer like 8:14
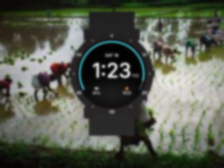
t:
1:23
